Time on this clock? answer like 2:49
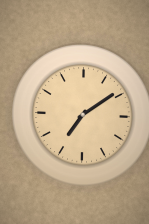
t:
7:09
